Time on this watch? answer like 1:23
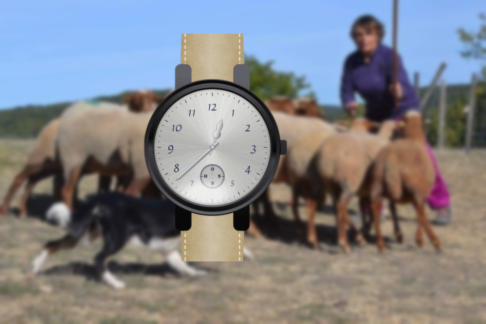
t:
12:38
